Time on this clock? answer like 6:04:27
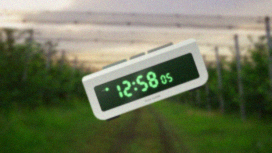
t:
12:58:05
